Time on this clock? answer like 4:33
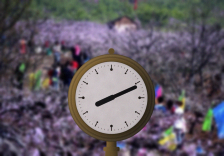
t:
8:11
